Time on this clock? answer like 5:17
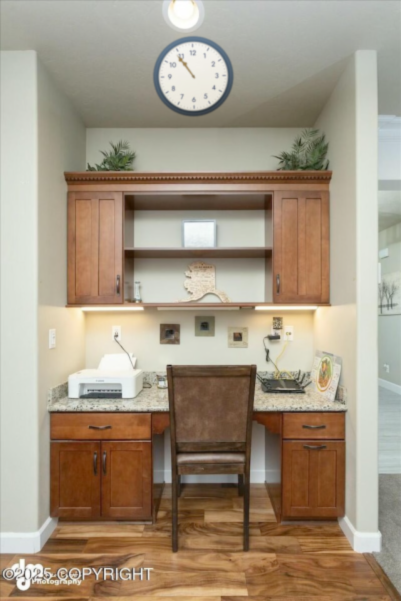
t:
10:54
